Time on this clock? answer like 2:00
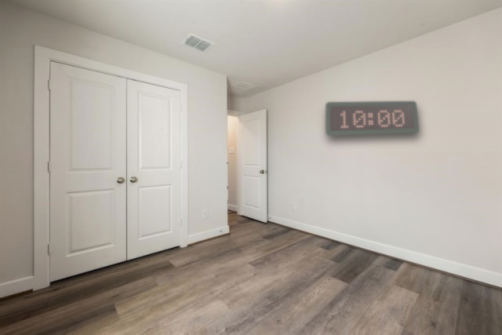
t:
10:00
